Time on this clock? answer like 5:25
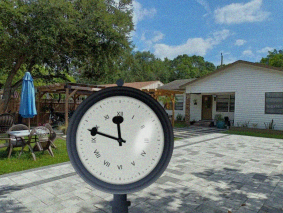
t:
11:48
